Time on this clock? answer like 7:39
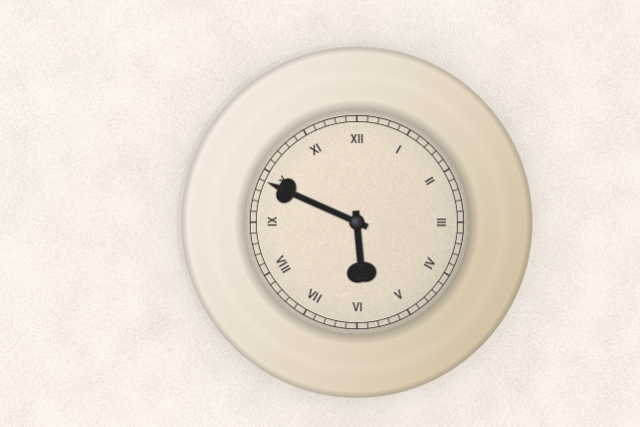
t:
5:49
